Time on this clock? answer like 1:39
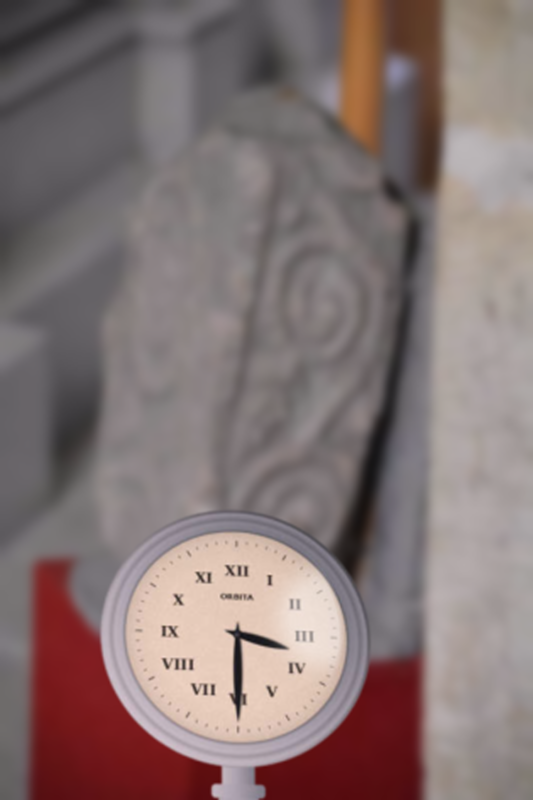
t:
3:30
